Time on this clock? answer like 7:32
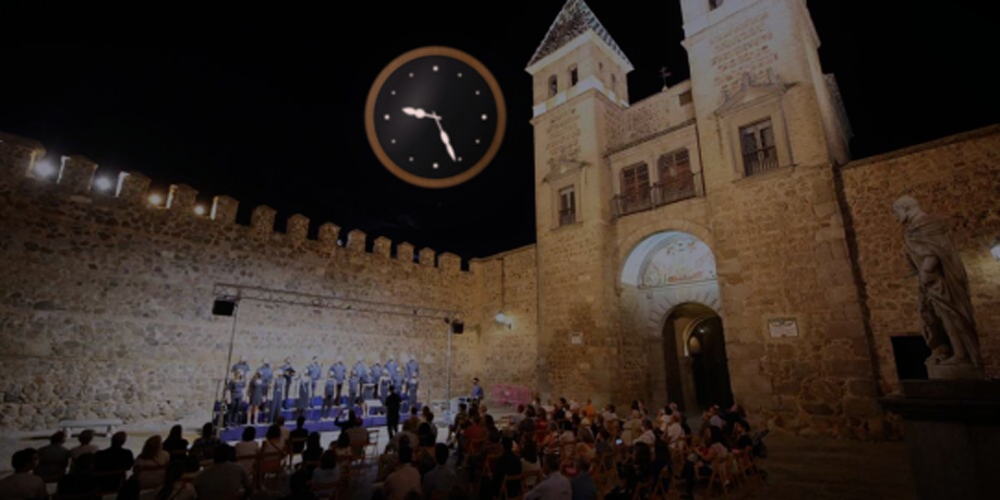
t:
9:26
